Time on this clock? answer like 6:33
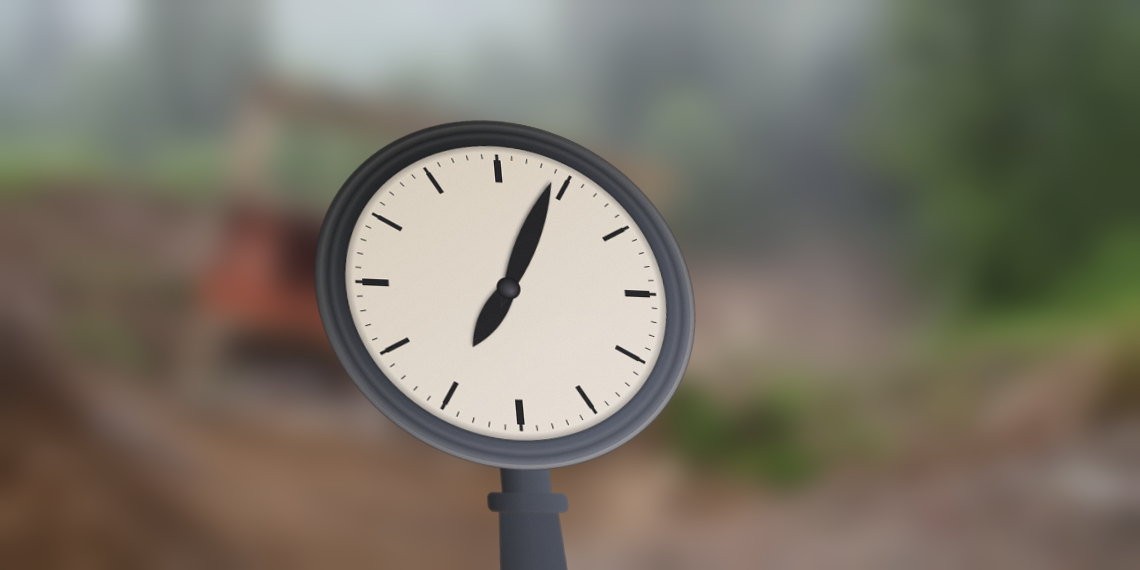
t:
7:04
